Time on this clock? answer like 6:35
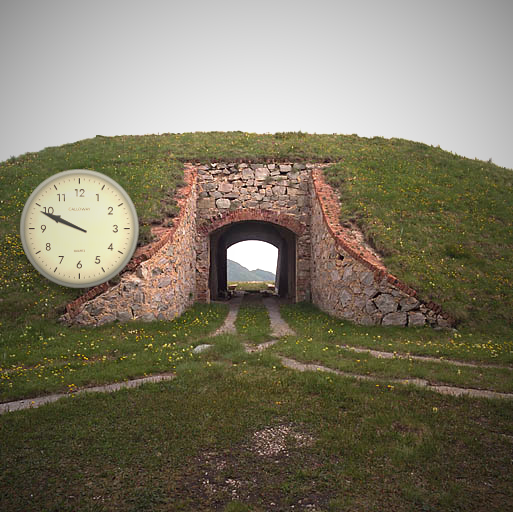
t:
9:49
